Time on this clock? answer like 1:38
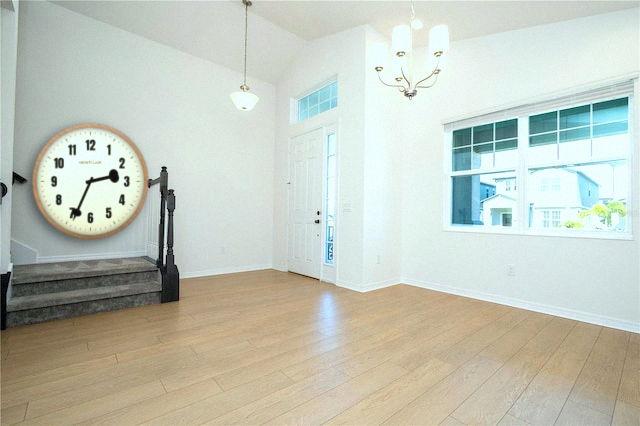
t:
2:34
